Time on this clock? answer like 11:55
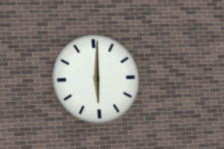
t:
6:01
